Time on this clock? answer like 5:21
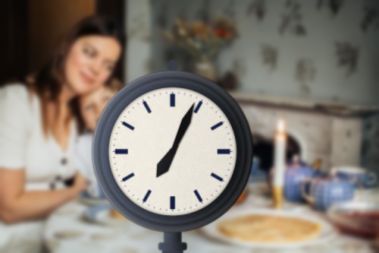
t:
7:04
